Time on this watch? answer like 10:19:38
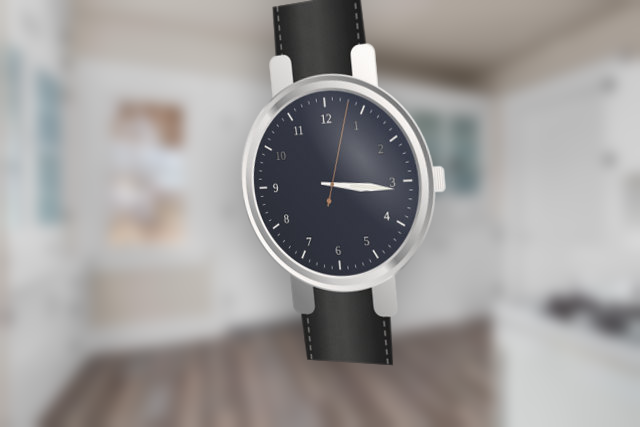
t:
3:16:03
